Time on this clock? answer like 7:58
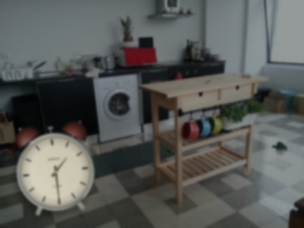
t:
1:30
